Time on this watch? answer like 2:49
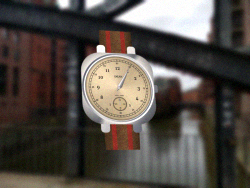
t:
1:05
